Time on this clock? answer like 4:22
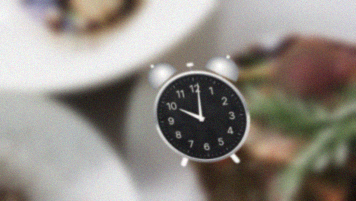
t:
10:01
